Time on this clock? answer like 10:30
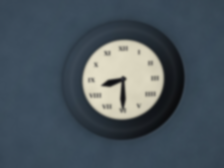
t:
8:30
